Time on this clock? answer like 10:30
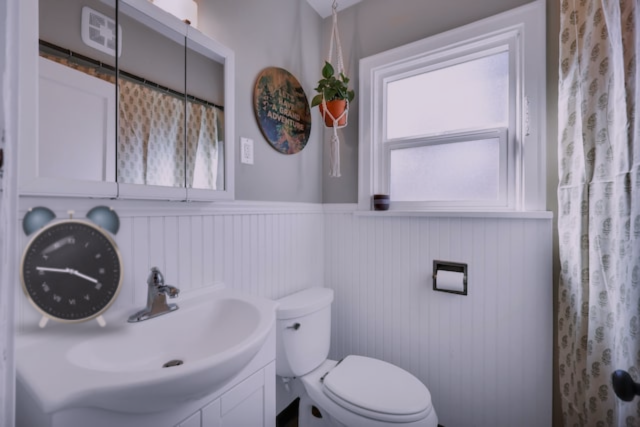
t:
3:46
